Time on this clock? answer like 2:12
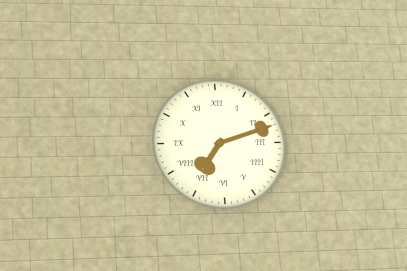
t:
7:12
